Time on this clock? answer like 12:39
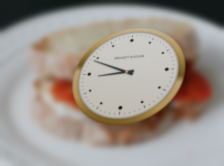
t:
8:49
